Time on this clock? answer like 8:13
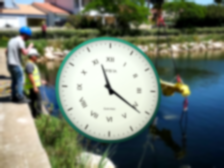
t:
11:21
